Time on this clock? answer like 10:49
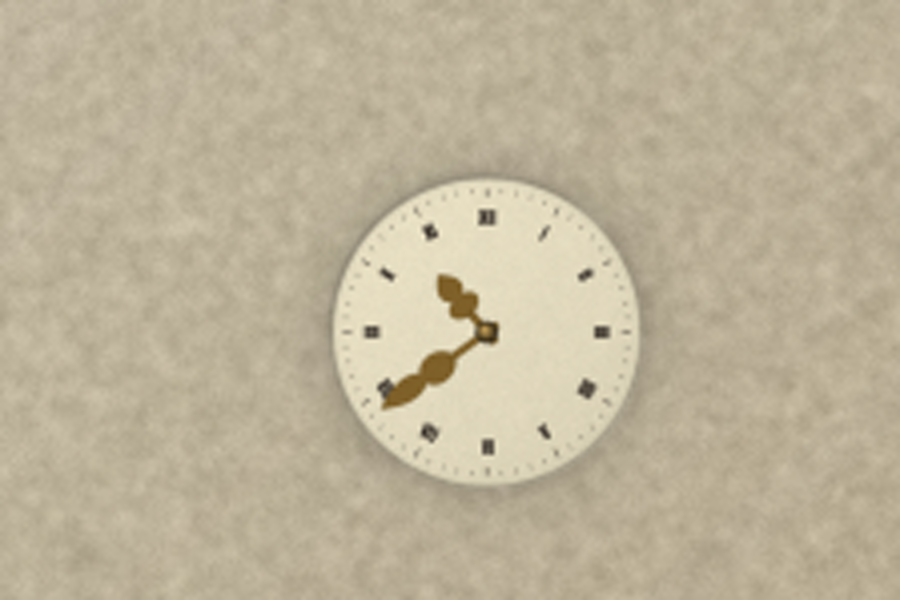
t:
10:39
